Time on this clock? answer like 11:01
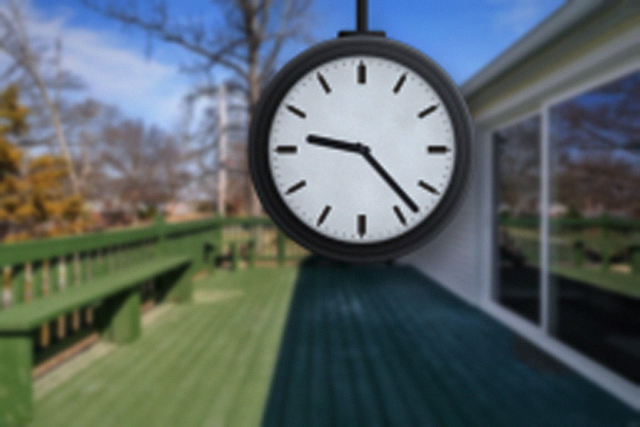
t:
9:23
